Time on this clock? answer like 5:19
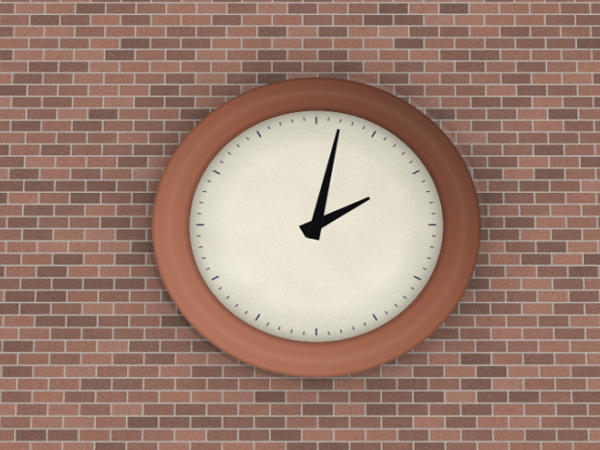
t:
2:02
